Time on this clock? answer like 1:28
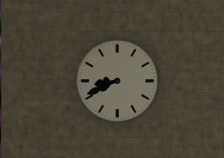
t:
8:41
